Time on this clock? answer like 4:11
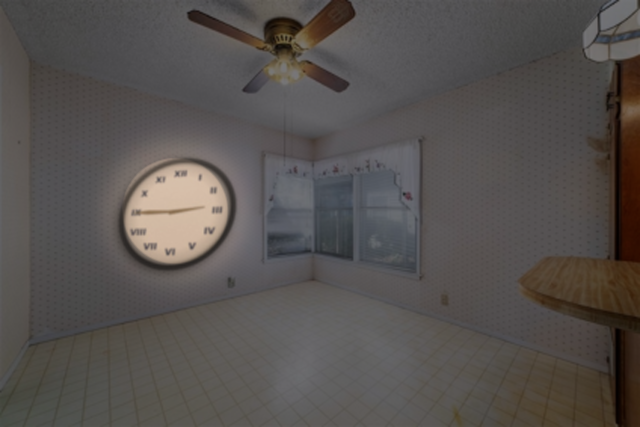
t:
2:45
